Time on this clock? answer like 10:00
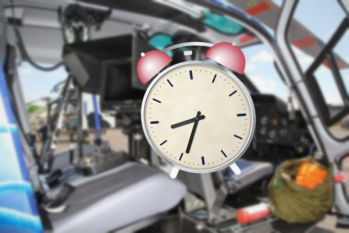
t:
8:34
